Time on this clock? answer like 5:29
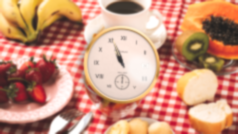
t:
10:56
